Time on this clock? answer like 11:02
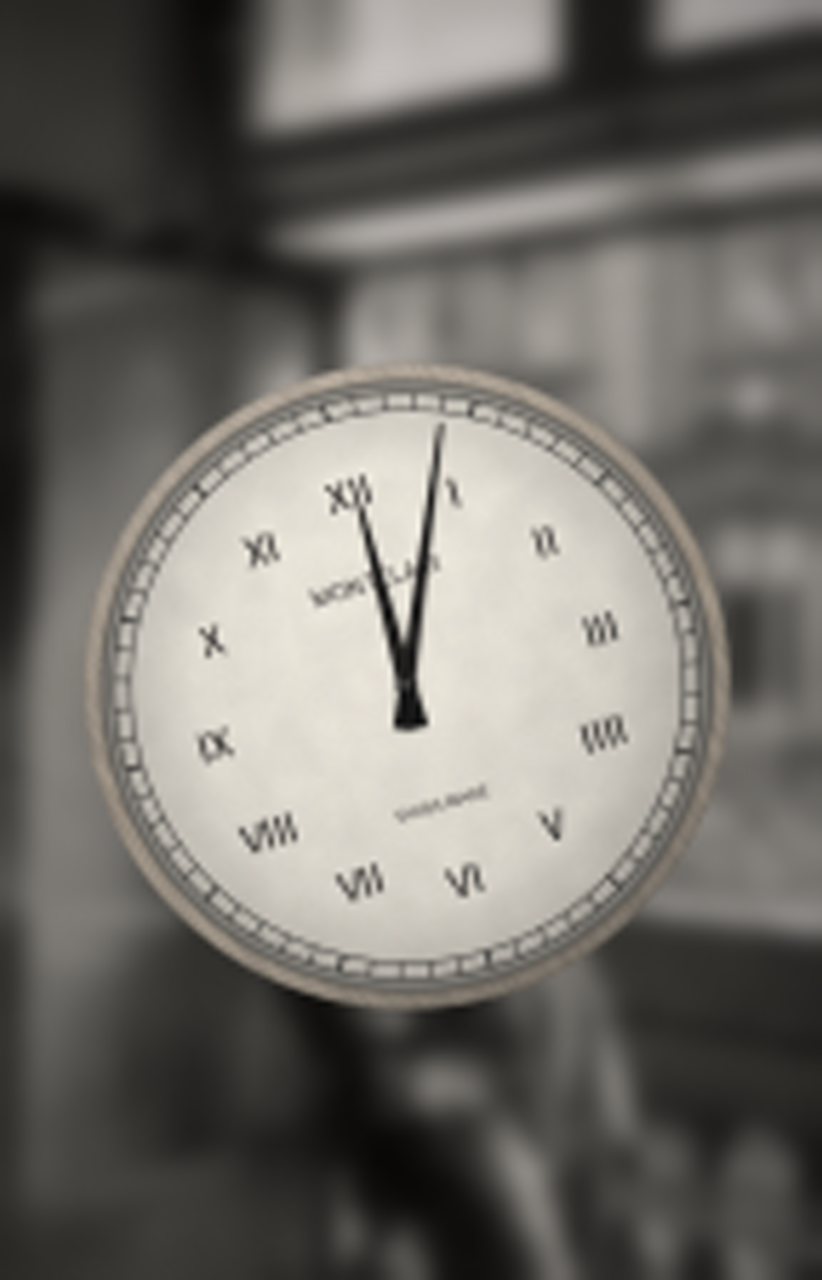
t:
12:04
